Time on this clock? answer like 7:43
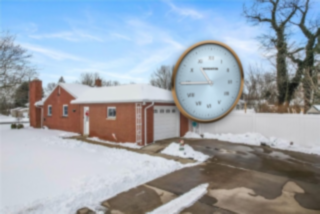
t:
10:45
